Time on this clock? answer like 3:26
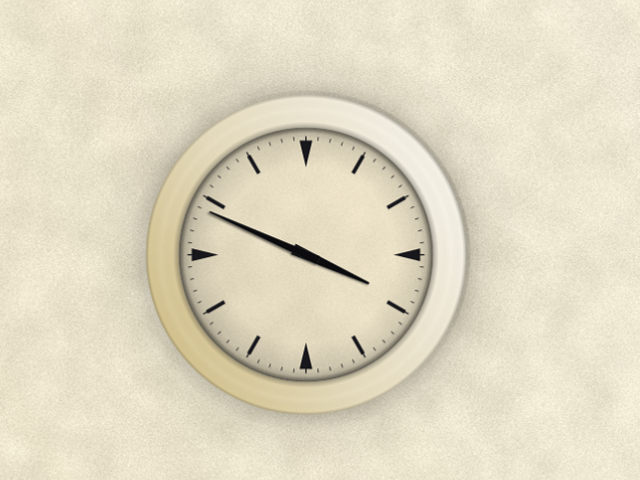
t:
3:49
